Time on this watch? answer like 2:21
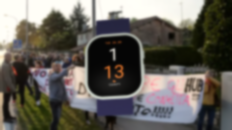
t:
1:13
